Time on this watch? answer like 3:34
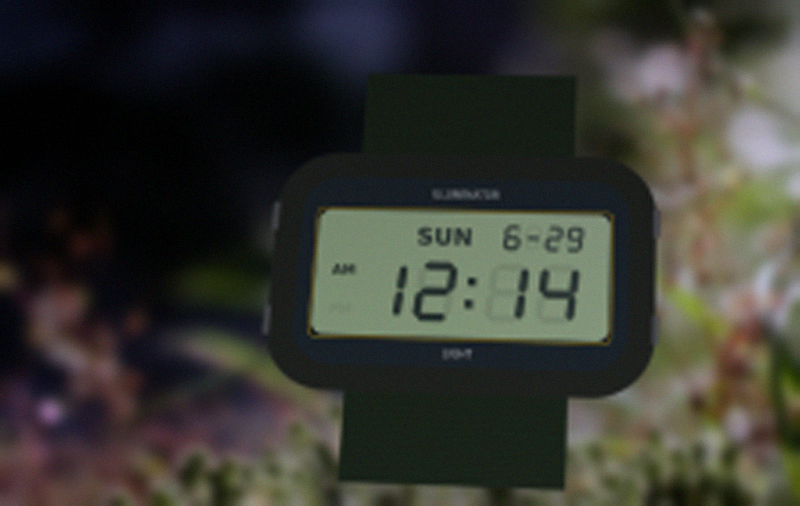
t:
12:14
